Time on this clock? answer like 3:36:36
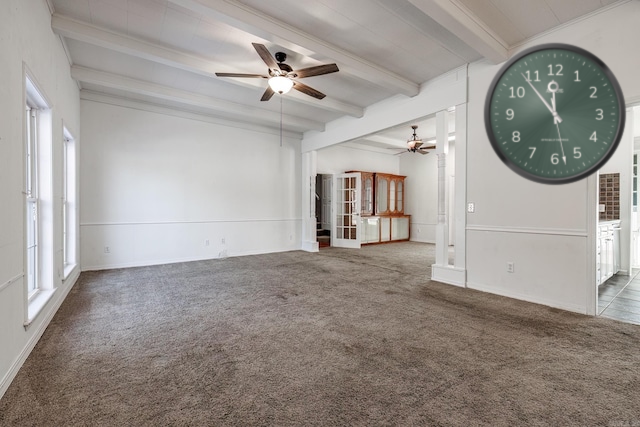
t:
11:53:28
